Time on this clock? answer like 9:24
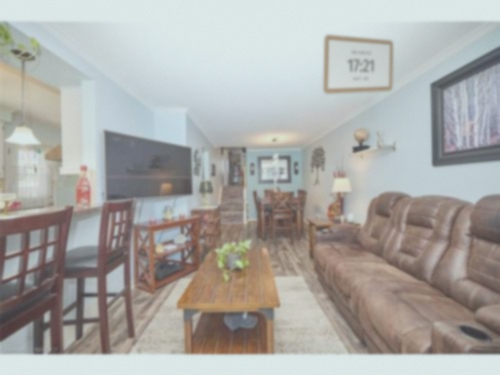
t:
17:21
